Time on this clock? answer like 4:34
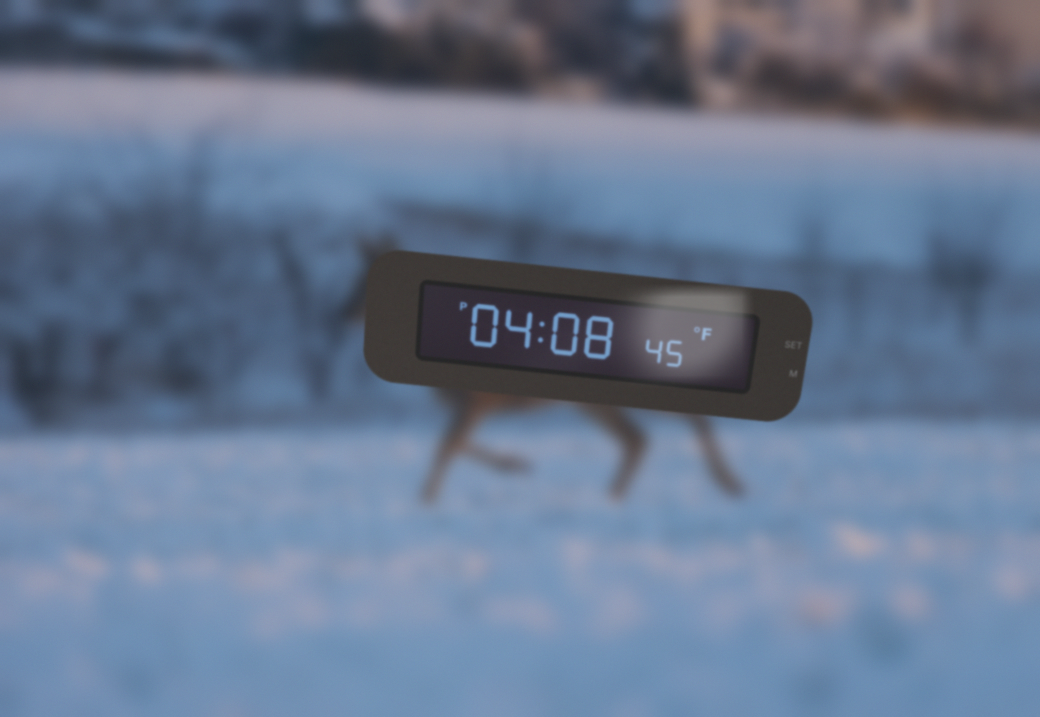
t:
4:08
